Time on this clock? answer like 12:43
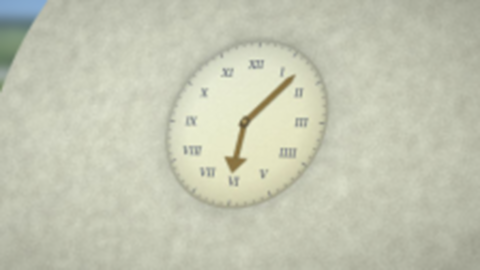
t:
6:07
